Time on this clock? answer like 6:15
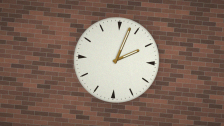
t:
2:03
